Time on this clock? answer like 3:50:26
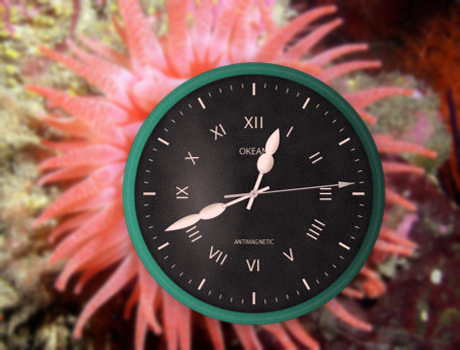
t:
12:41:14
